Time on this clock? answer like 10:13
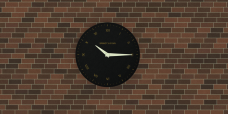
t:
10:15
